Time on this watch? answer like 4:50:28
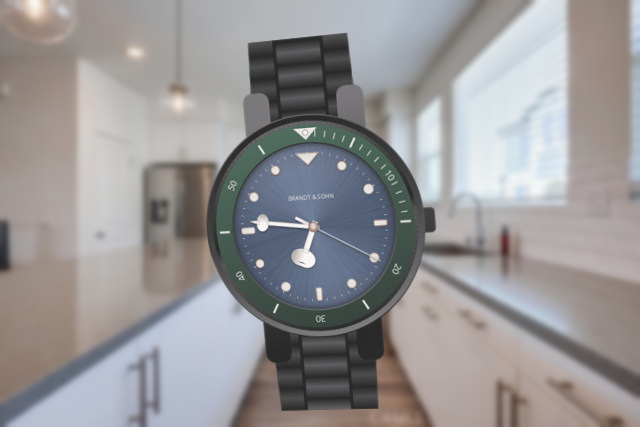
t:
6:46:20
